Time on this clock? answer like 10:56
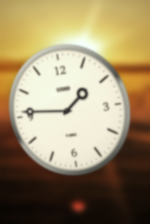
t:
1:46
